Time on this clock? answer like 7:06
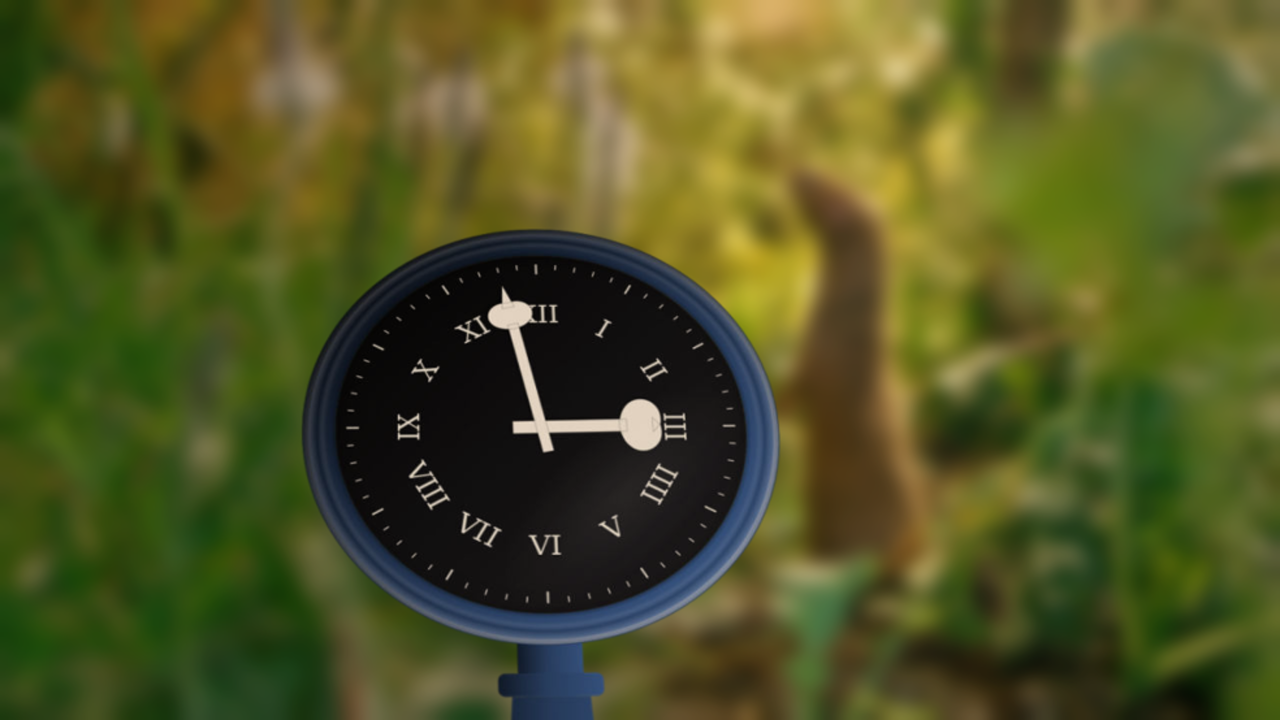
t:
2:58
